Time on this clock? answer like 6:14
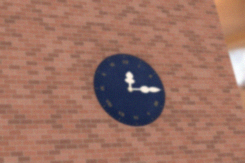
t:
12:15
